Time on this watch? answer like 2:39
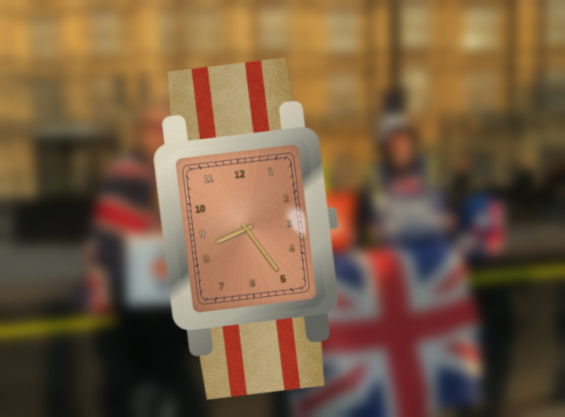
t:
8:25
